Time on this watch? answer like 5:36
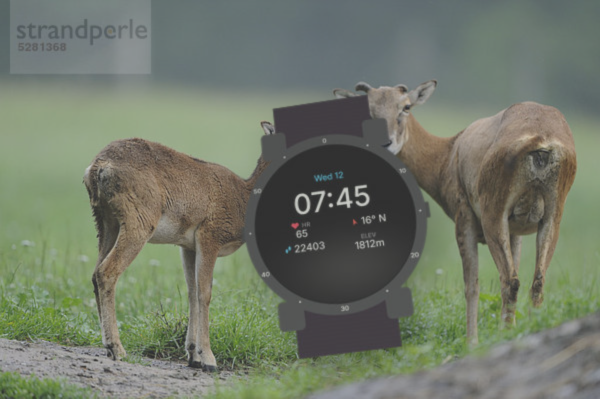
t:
7:45
